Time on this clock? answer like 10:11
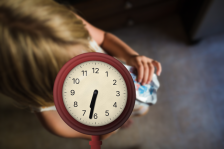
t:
6:32
